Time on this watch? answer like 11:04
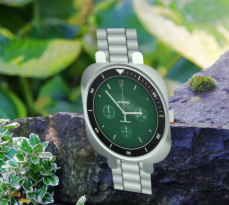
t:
2:53
